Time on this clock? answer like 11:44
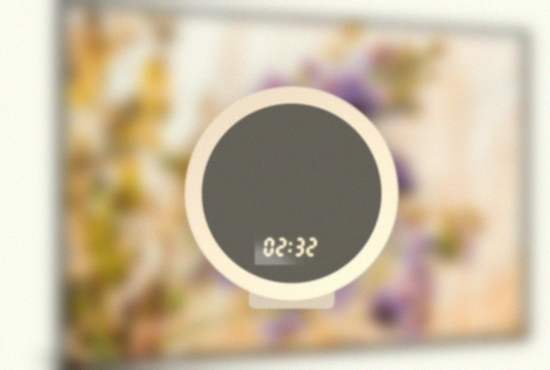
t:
2:32
